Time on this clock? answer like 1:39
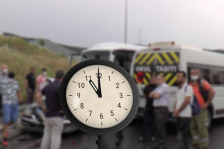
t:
11:00
